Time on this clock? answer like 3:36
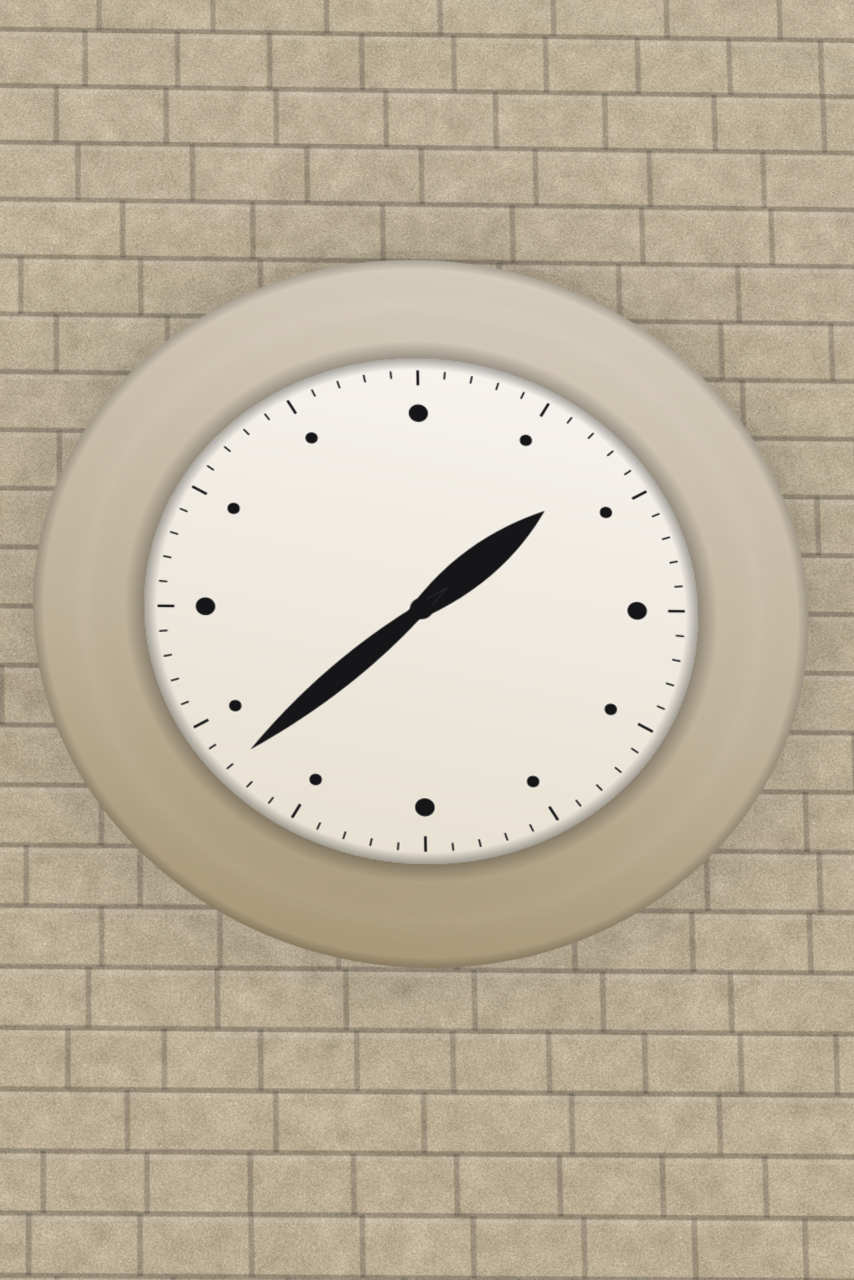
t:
1:38
